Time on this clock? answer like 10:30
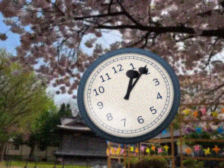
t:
1:09
